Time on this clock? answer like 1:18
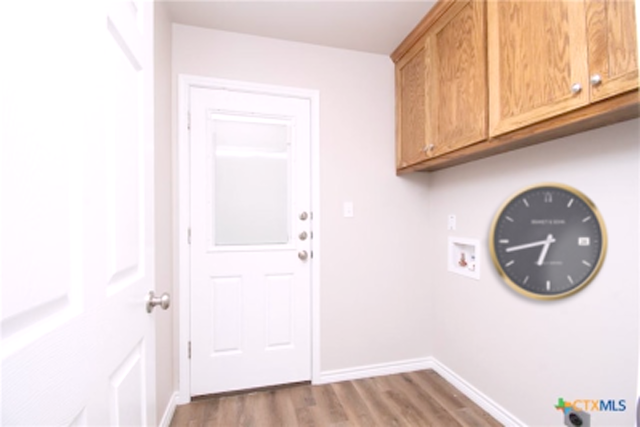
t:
6:43
